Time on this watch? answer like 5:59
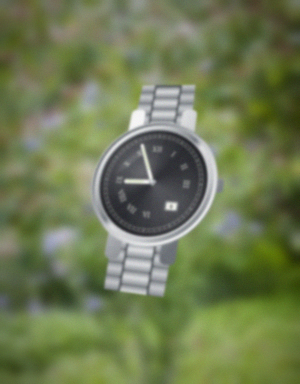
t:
8:56
